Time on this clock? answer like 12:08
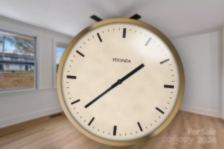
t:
1:38
